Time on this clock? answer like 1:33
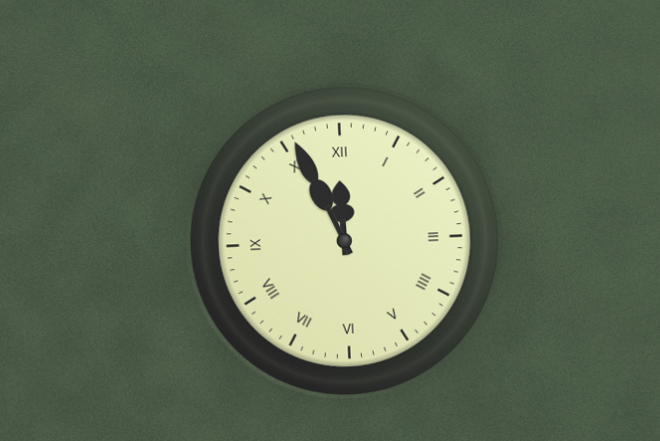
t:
11:56
